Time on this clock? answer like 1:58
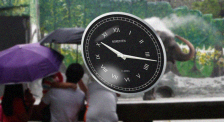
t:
10:17
